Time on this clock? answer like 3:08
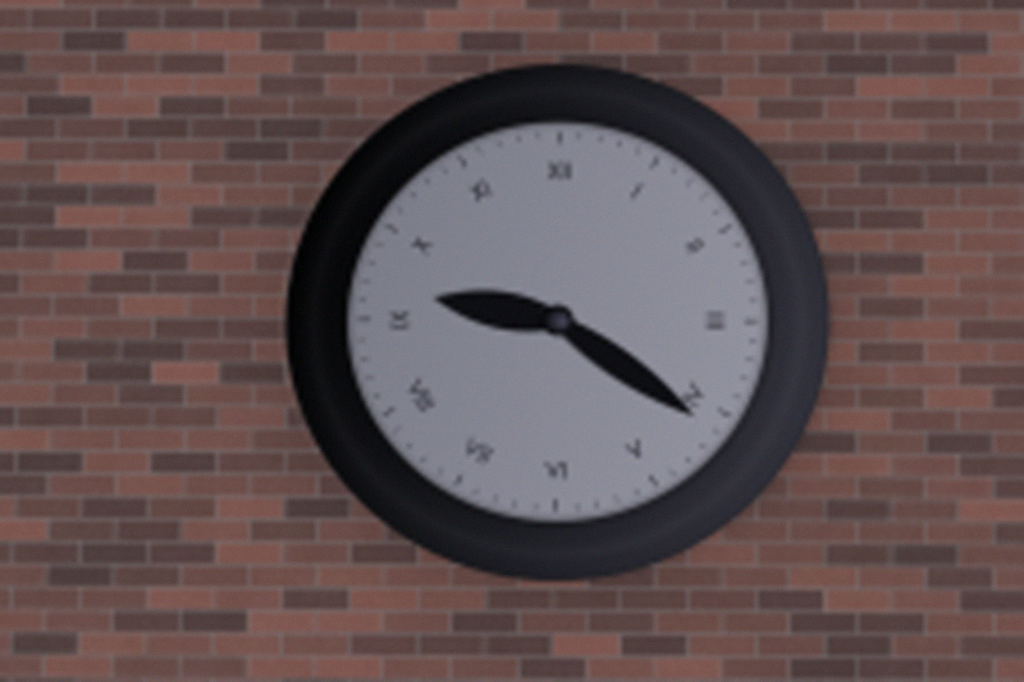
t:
9:21
